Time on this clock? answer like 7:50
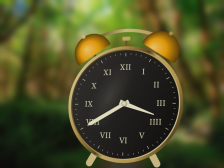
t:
3:40
